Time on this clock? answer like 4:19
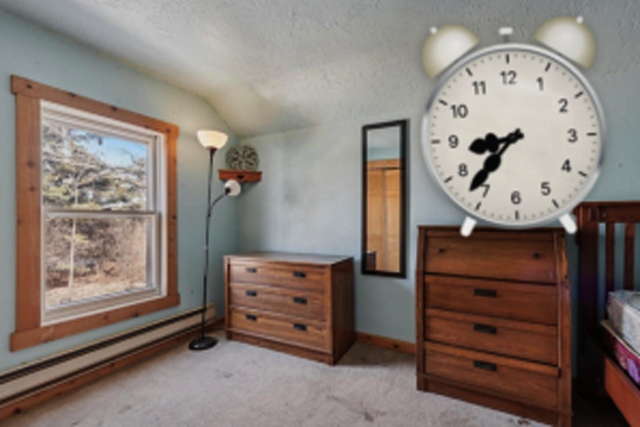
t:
8:37
